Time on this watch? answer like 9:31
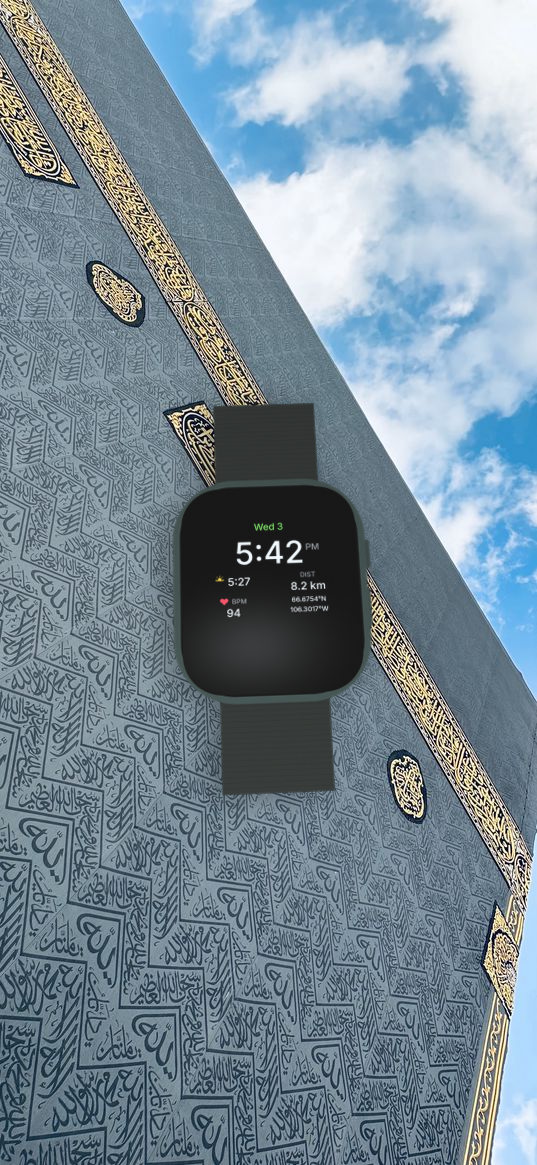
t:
5:42
